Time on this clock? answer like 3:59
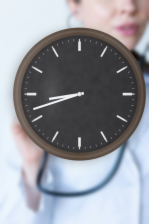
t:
8:42
